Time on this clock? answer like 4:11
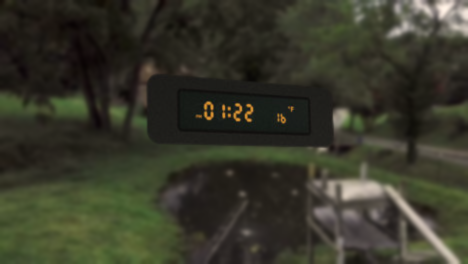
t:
1:22
